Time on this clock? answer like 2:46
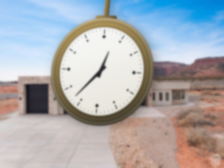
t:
12:37
